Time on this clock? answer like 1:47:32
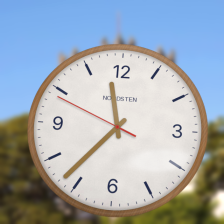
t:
11:36:49
